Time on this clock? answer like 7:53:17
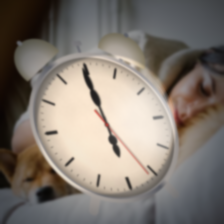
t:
5:59:26
